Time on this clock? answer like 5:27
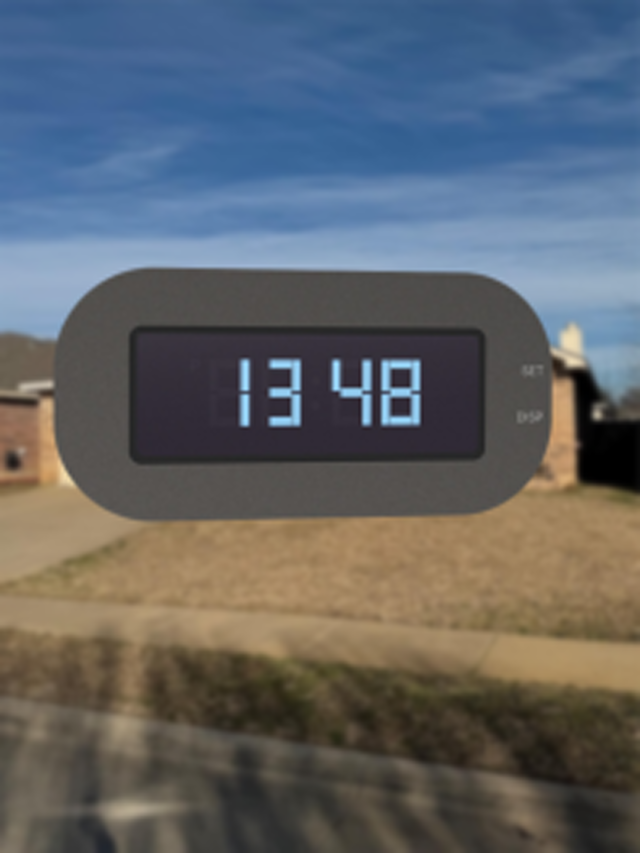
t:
13:48
